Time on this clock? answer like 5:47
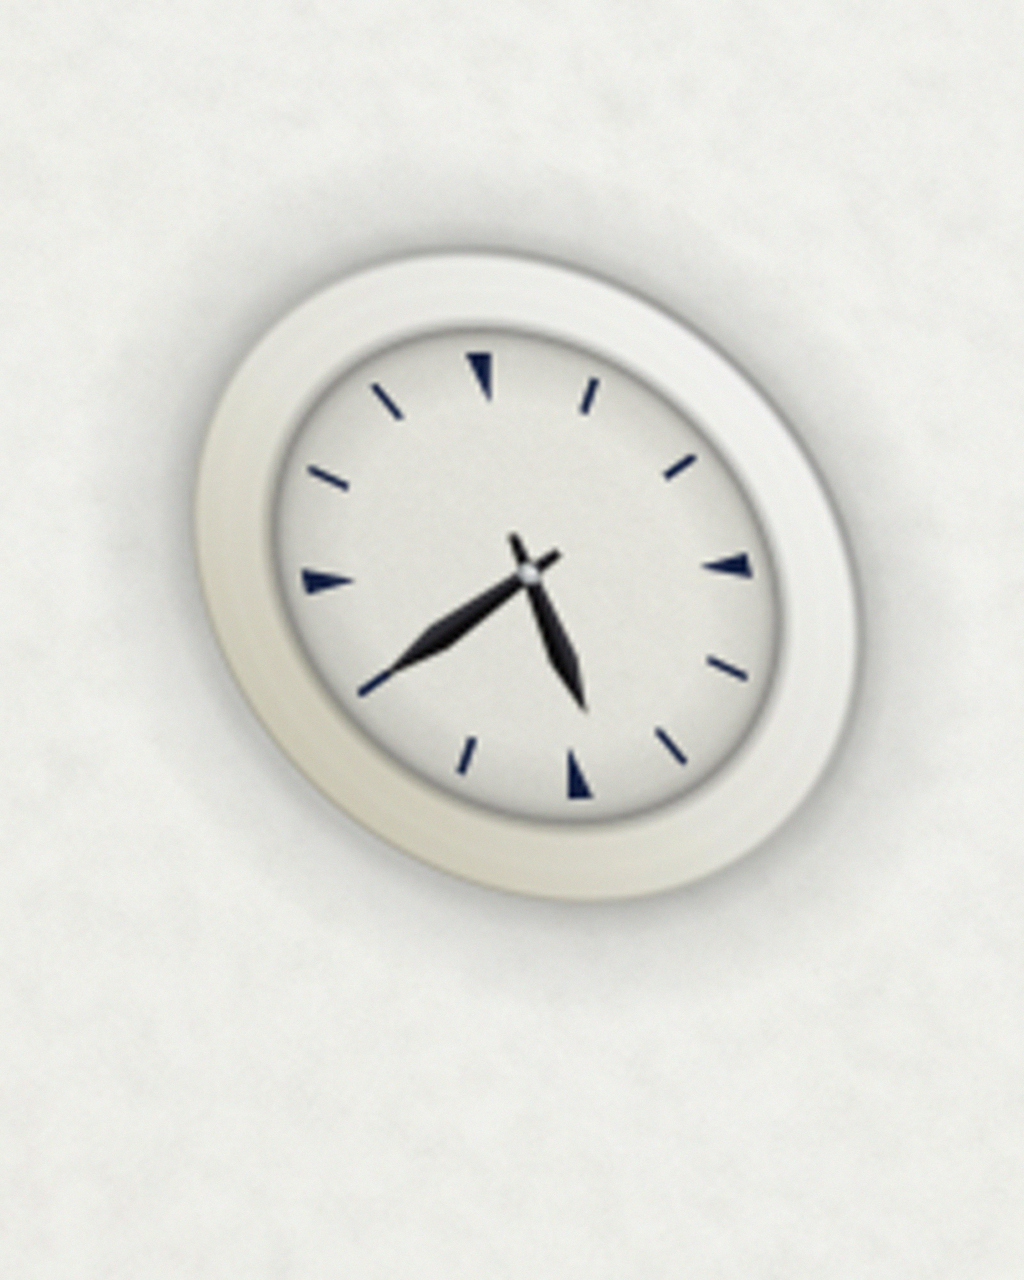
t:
5:40
